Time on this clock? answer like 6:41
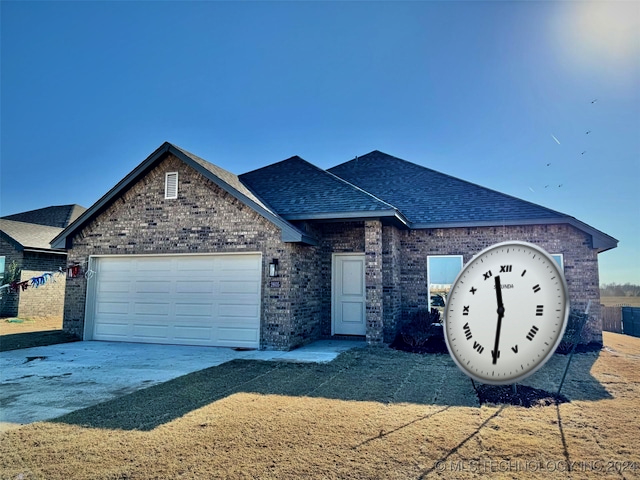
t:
11:30
